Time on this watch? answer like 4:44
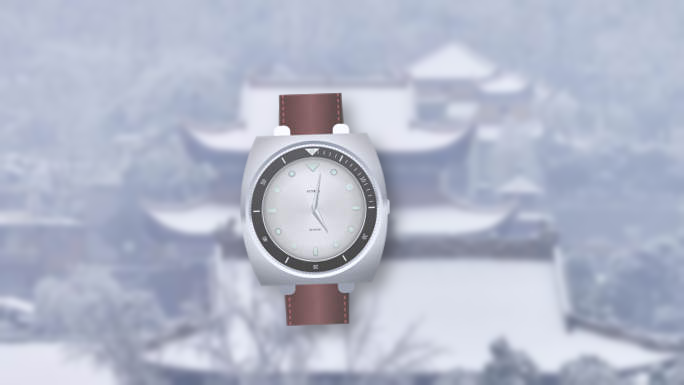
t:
5:02
